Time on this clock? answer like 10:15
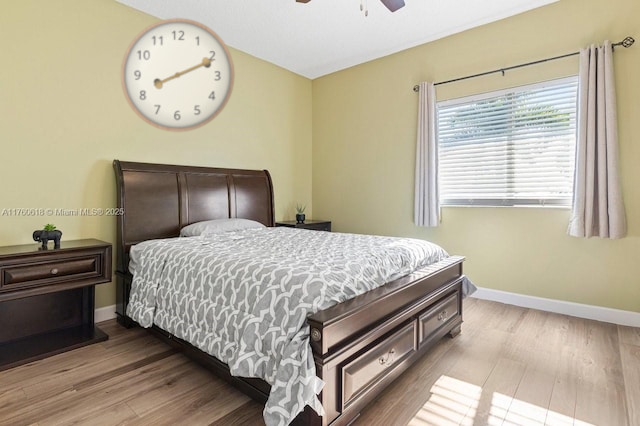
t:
8:11
